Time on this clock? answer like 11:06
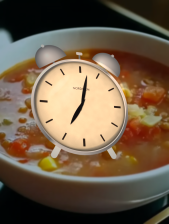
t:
7:02
